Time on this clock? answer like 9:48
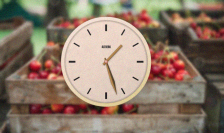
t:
1:27
